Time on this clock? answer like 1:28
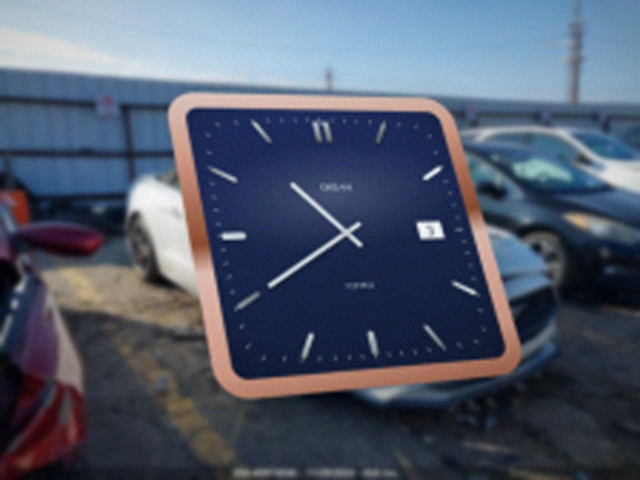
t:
10:40
